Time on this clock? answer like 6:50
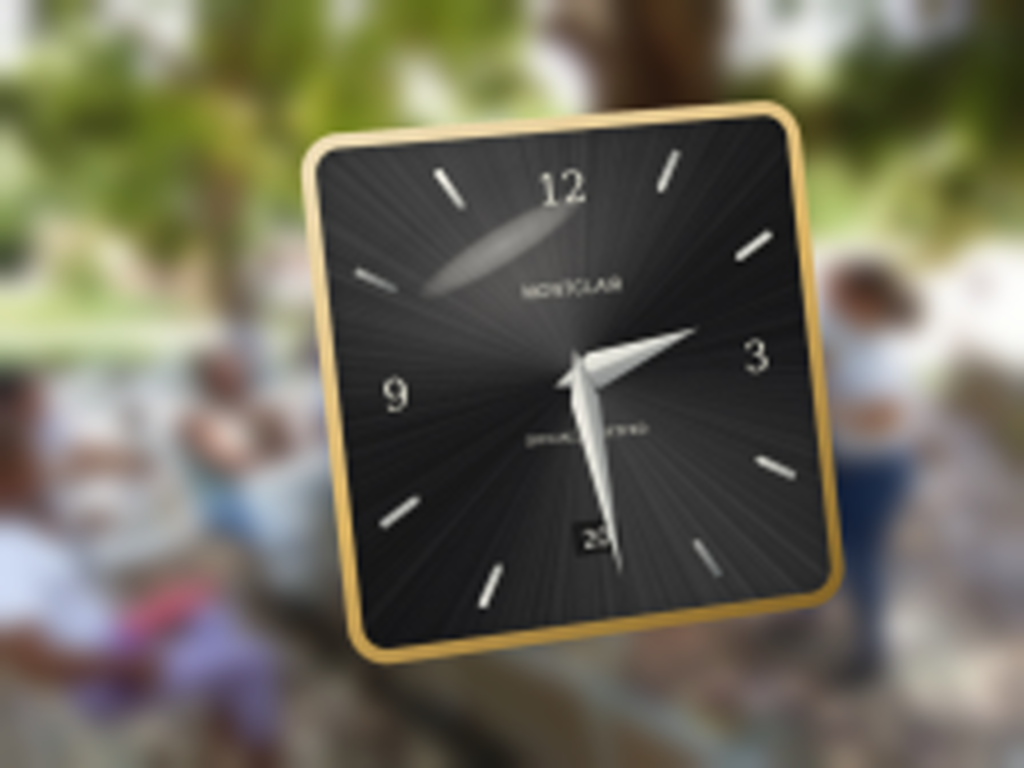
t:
2:29
